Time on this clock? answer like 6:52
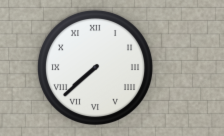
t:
7:38
